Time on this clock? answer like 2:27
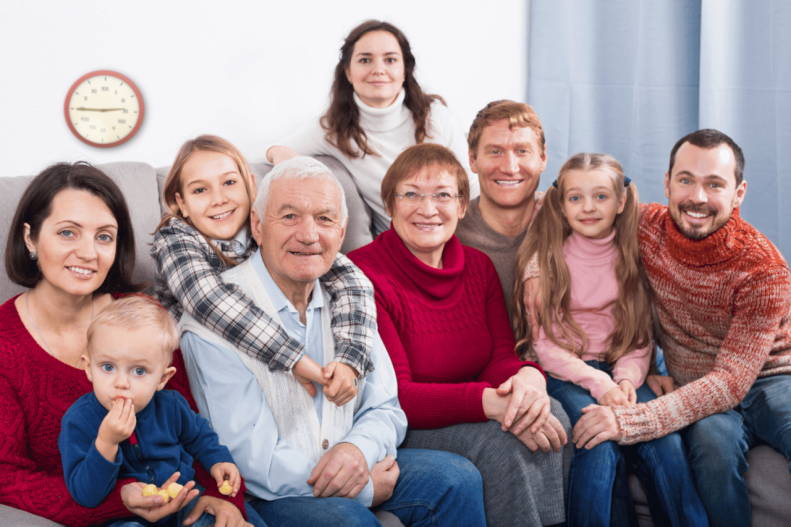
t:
2:45
